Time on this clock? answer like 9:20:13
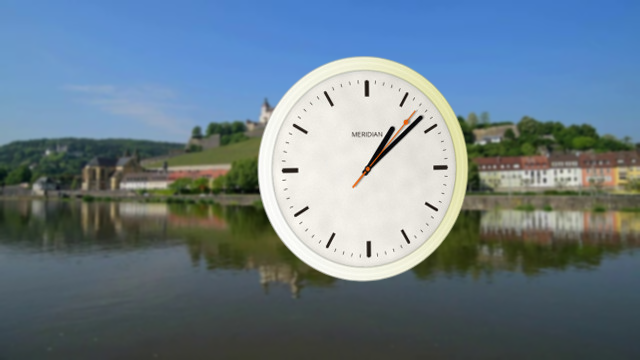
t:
1:08:07
